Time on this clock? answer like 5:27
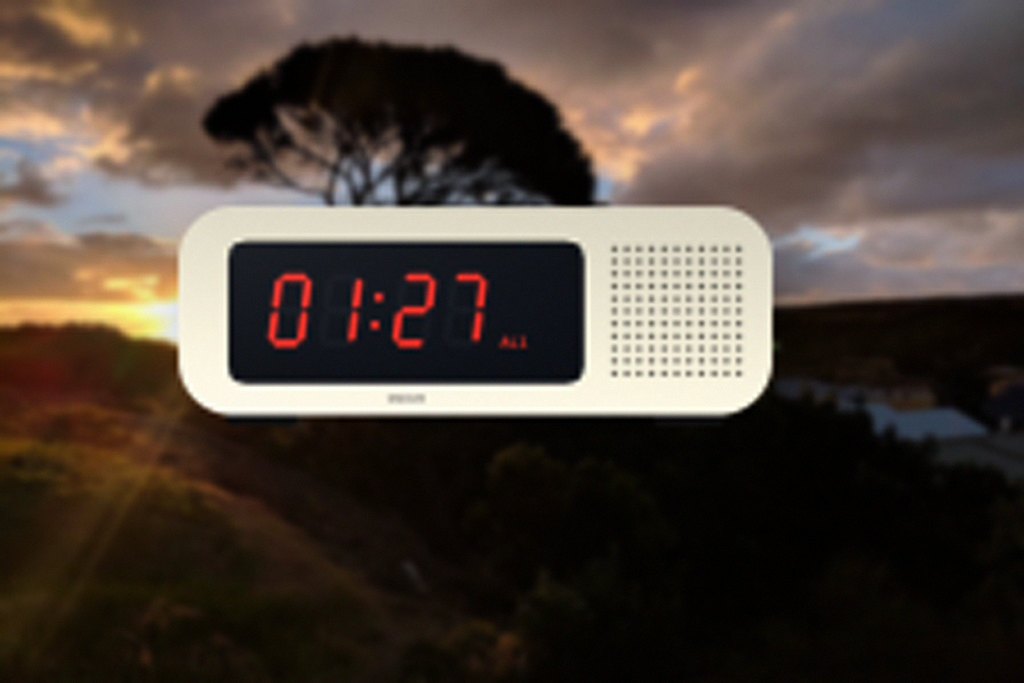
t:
1:27
